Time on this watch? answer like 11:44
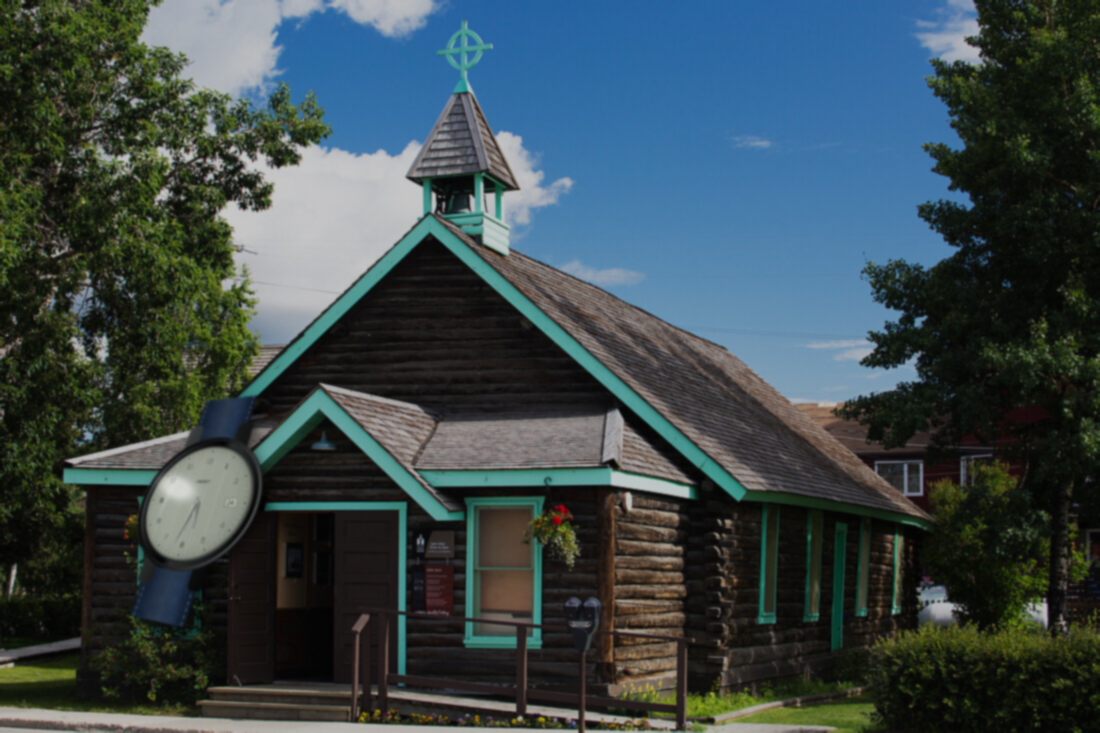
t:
5:32
